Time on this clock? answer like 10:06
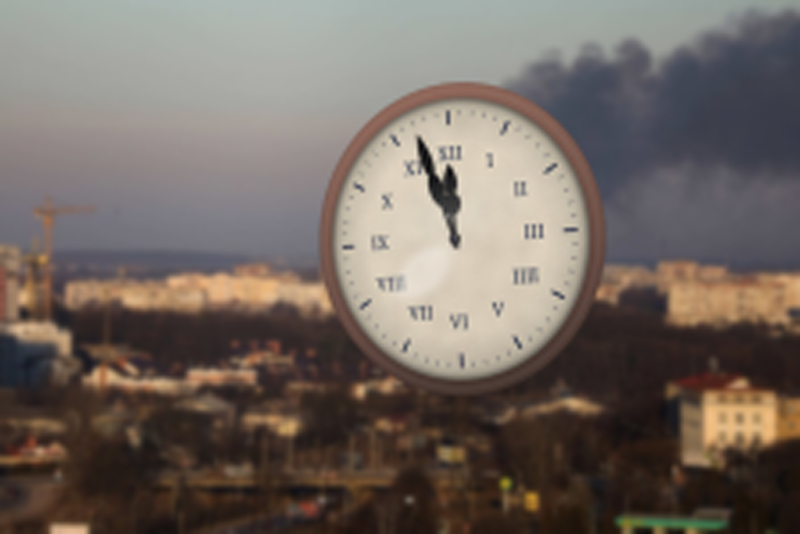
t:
11:57
